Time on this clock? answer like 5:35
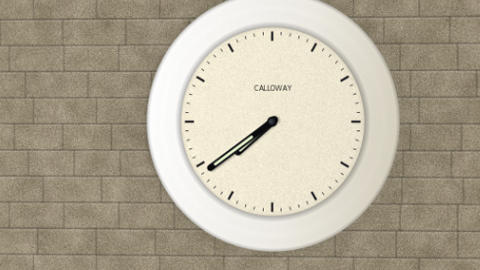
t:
7:39
